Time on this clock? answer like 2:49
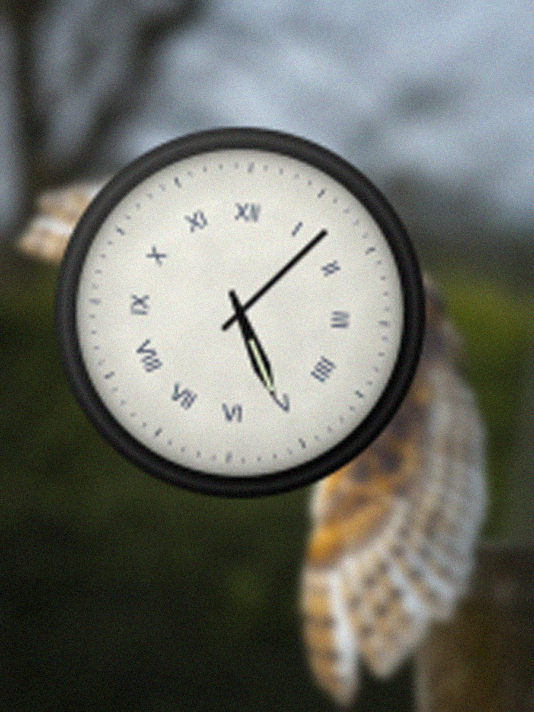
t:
5:07
